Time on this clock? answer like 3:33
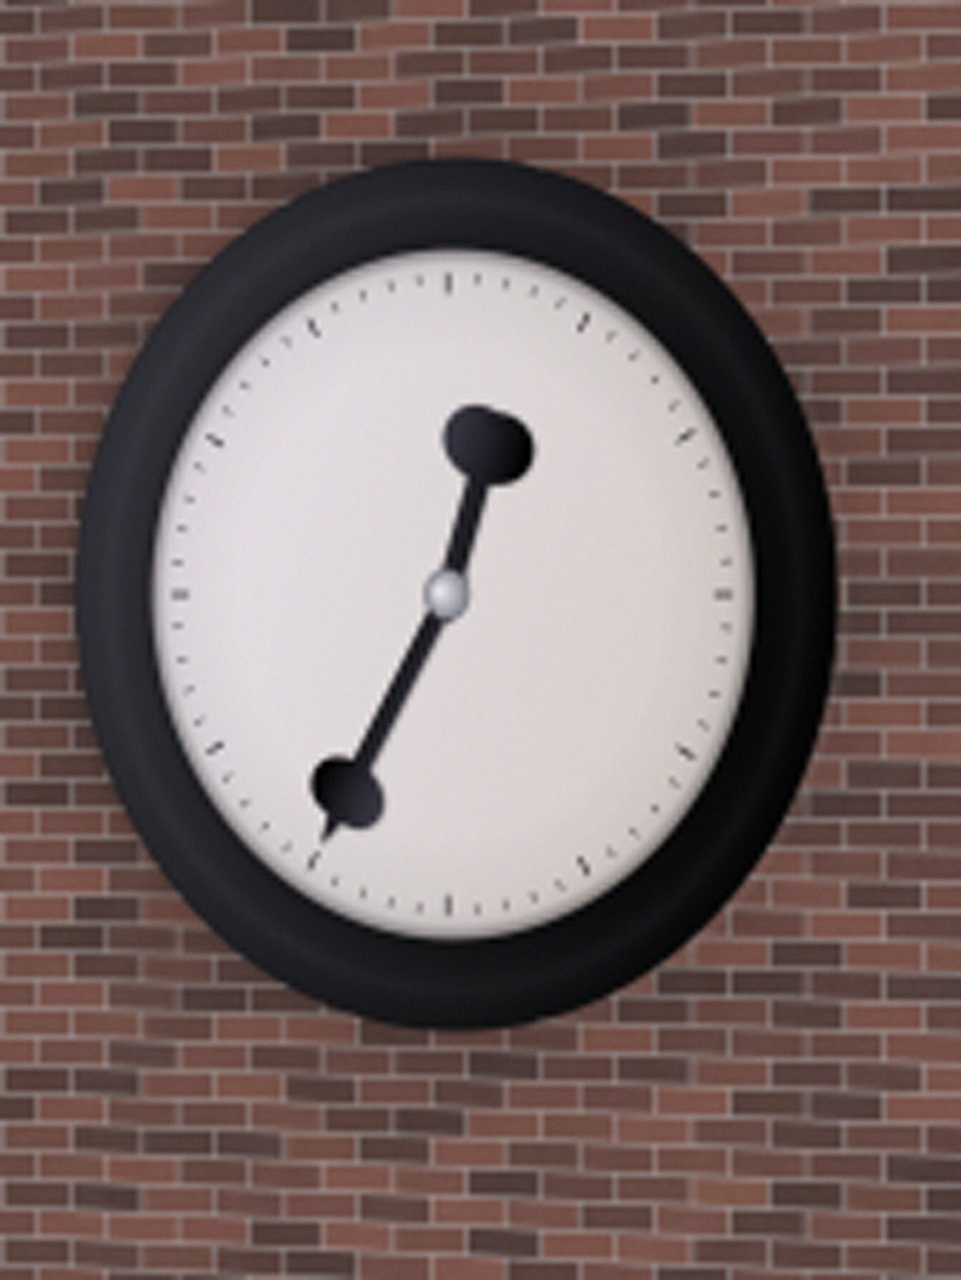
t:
12:35
